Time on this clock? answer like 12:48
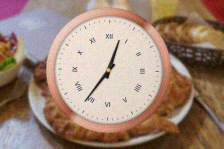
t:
12:36
